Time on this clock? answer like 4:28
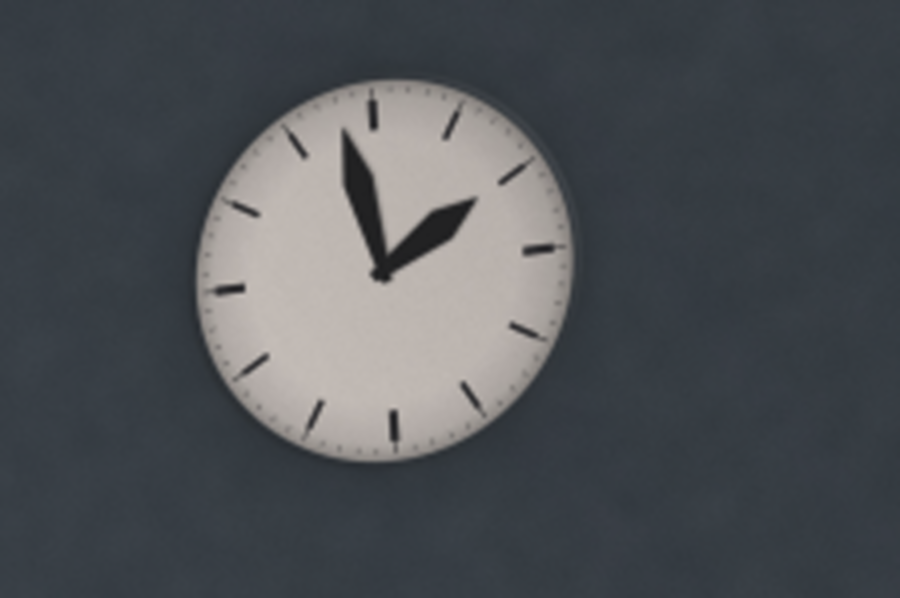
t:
1:58
